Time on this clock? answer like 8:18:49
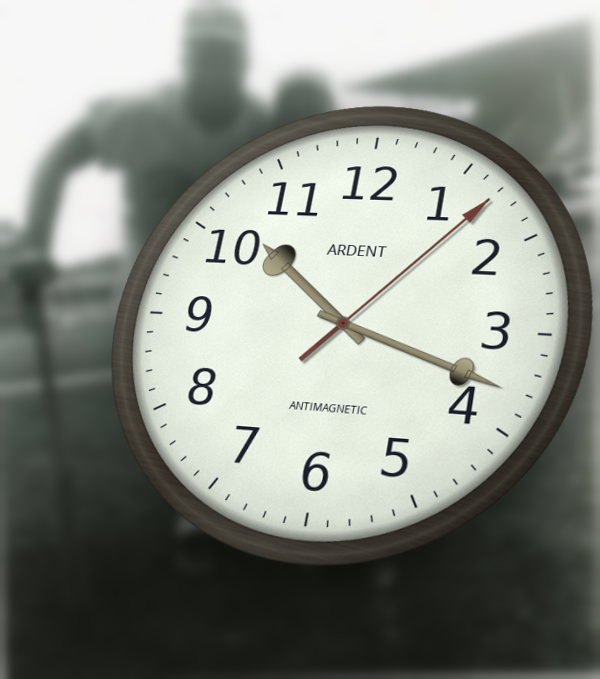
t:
10:18:07
